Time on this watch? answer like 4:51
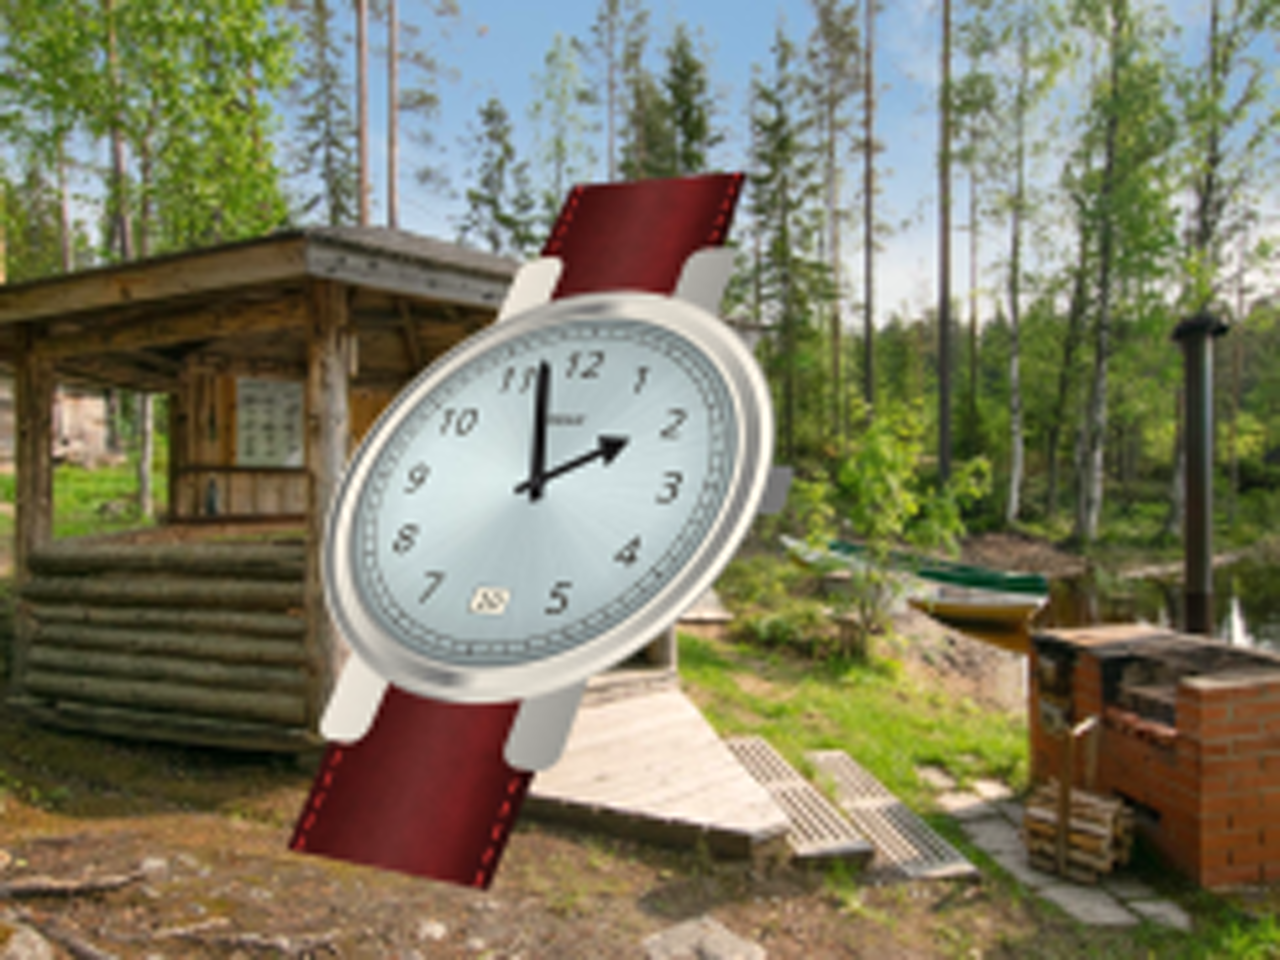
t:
1:57
